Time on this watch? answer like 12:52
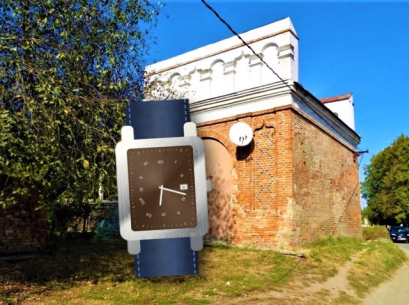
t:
6:18
